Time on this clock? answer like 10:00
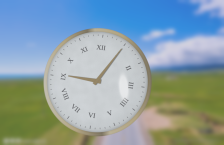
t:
9:05
